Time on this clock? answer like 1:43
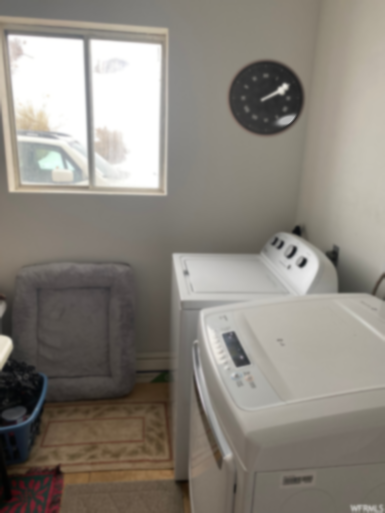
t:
2:10
